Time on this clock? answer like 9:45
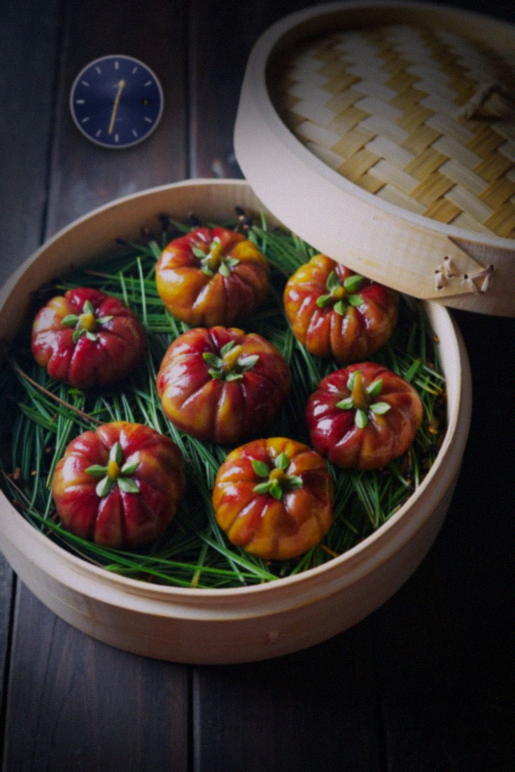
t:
12:32
